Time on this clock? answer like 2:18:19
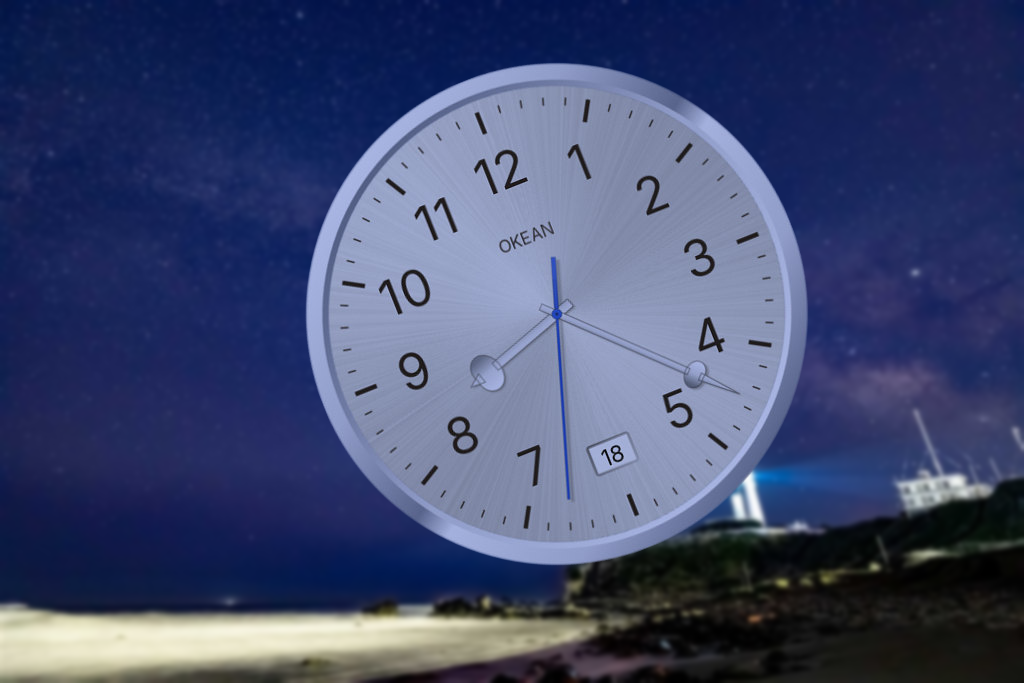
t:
8:22:33
